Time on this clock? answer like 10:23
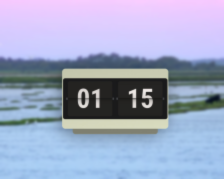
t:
1:15
